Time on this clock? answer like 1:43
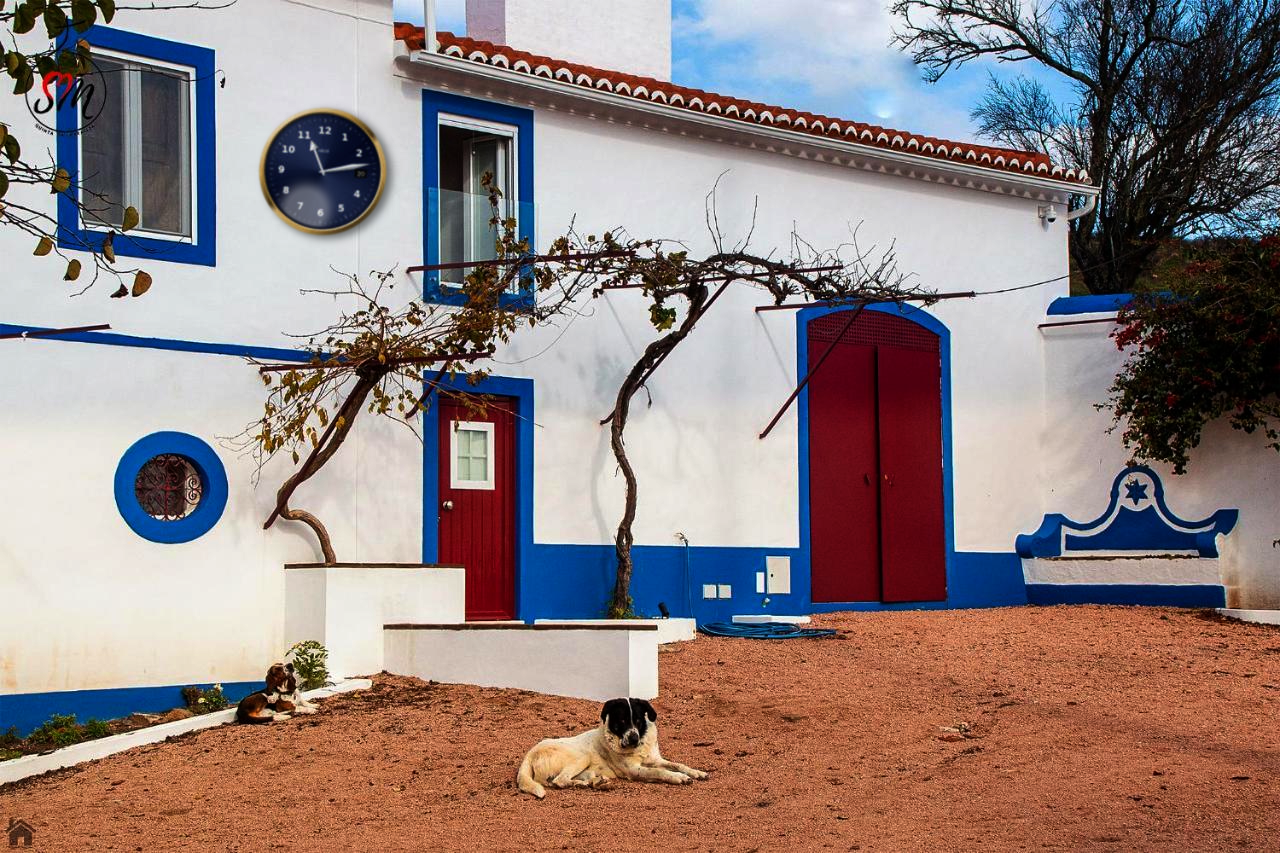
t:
11:13
